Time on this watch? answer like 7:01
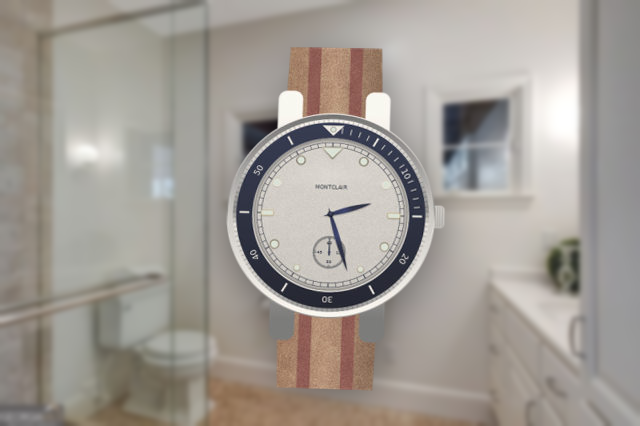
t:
2:27
